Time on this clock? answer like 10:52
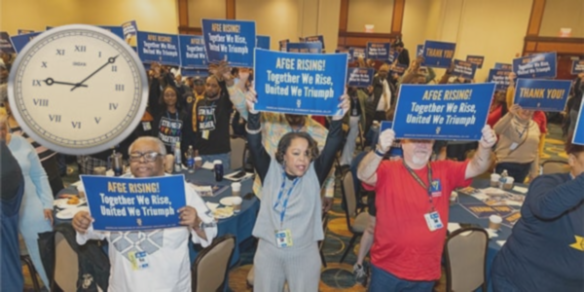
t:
9:08
